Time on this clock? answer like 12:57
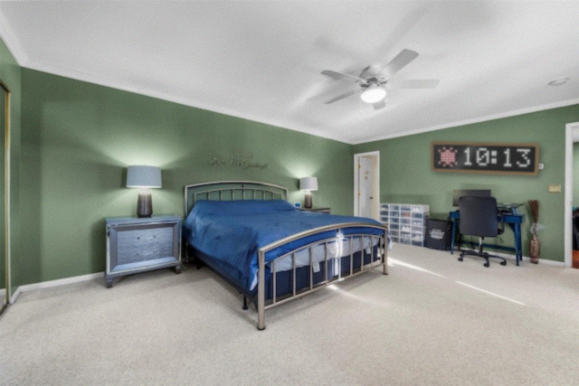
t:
10:13
